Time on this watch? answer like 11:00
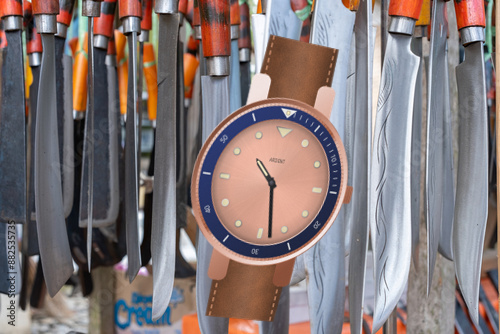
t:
10:28
